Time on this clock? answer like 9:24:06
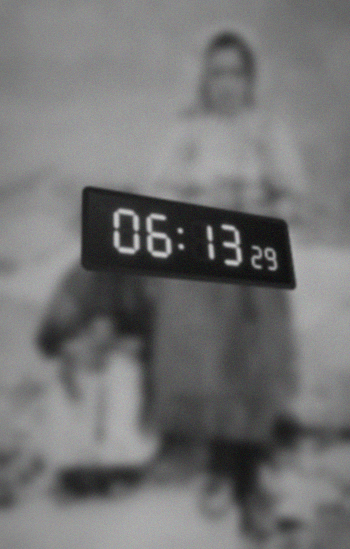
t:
6:13:29
